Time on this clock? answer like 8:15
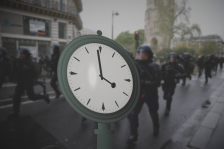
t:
3:59
